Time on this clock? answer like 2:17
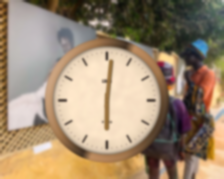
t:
6:01
